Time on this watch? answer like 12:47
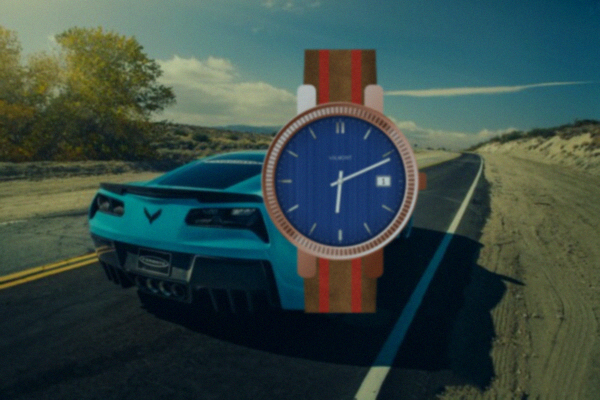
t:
6:11
